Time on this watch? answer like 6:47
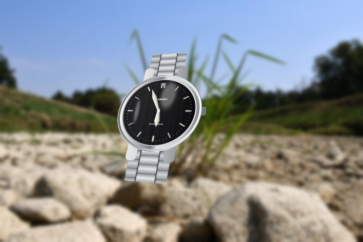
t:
5:56
